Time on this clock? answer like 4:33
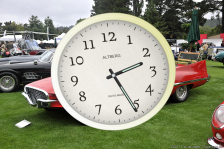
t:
2:26
